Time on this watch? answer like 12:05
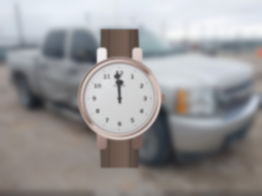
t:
11:59
